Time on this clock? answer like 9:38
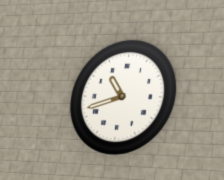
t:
10:42
